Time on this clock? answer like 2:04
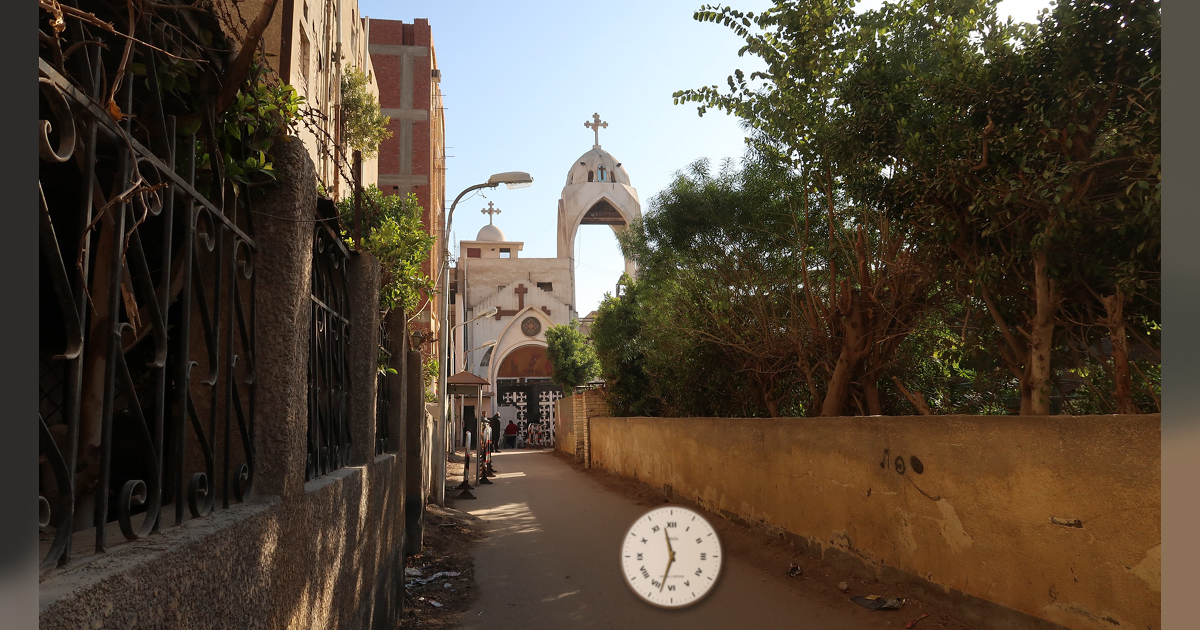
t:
11:33
